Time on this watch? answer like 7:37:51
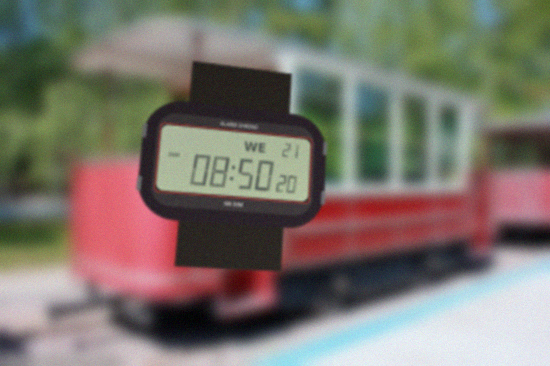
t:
8:50:20
